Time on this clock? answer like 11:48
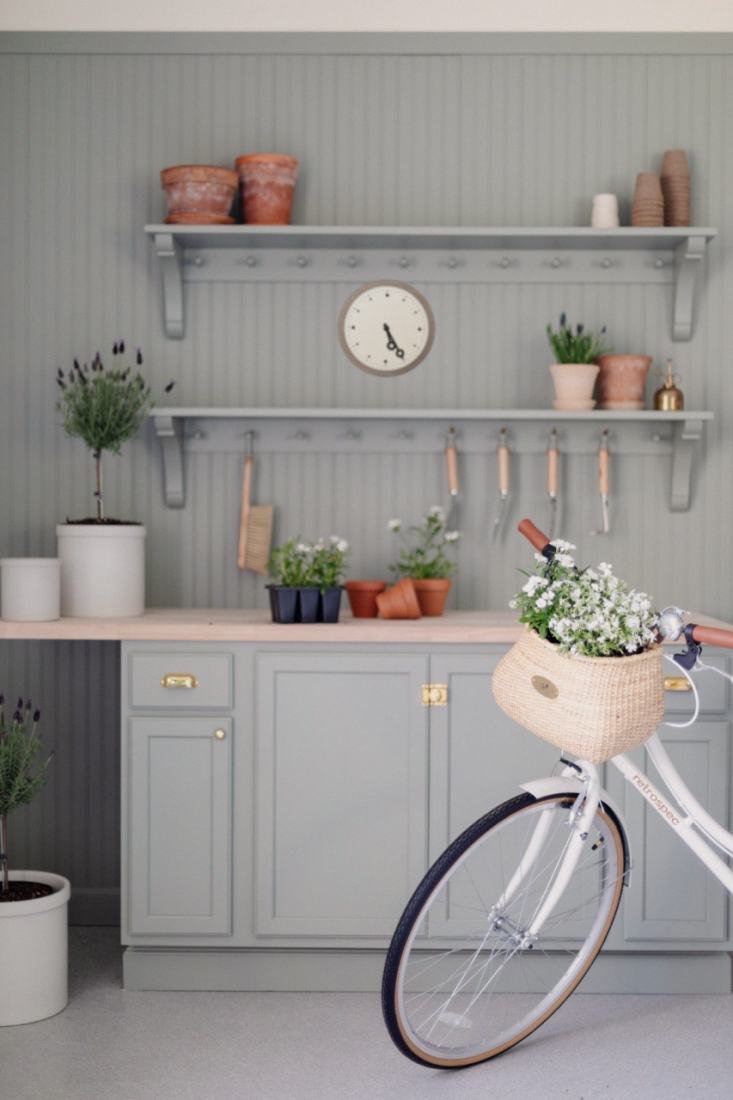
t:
5:25
